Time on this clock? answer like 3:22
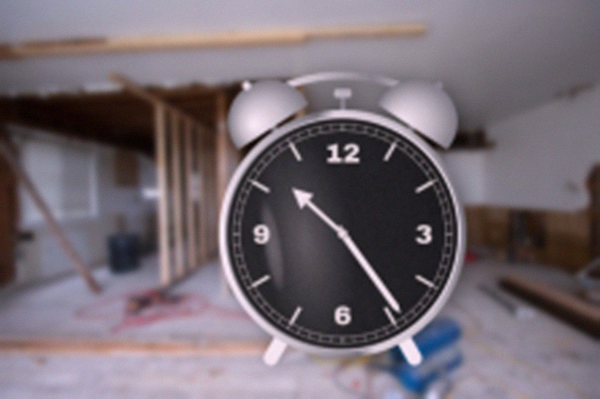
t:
10:24
